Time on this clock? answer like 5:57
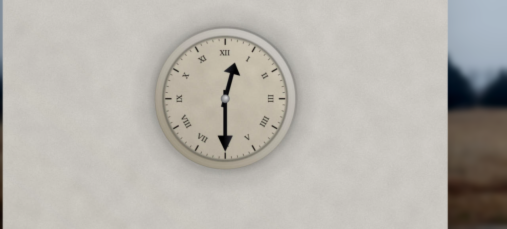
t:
12:30
